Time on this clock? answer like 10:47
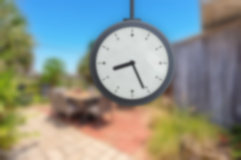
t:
8:26
